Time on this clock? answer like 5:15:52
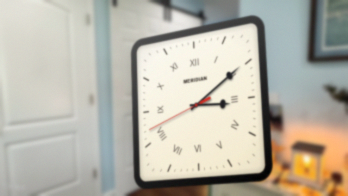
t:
3:09:42
